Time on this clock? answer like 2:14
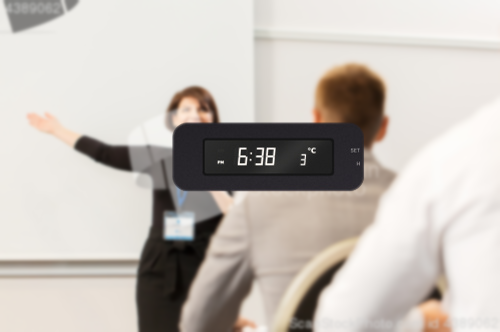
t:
6:38
